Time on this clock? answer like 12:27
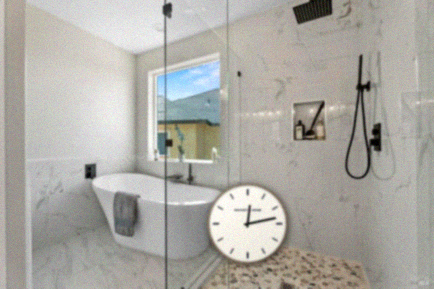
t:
12:13
